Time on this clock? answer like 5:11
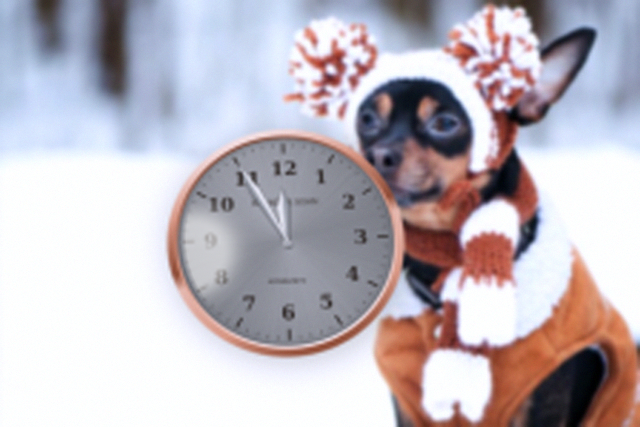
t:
11:55
